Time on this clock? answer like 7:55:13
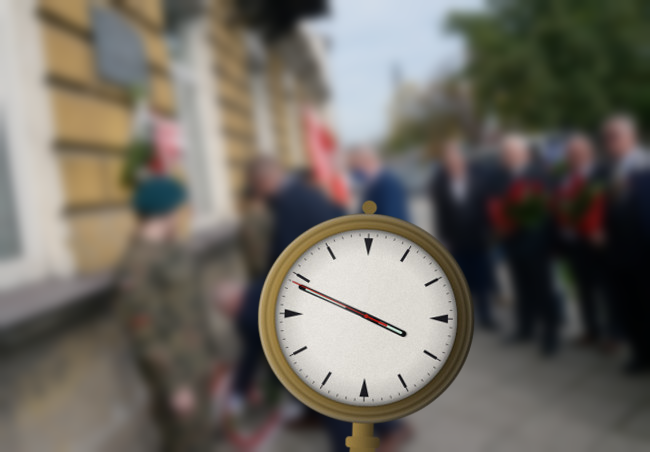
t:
3:48:49
